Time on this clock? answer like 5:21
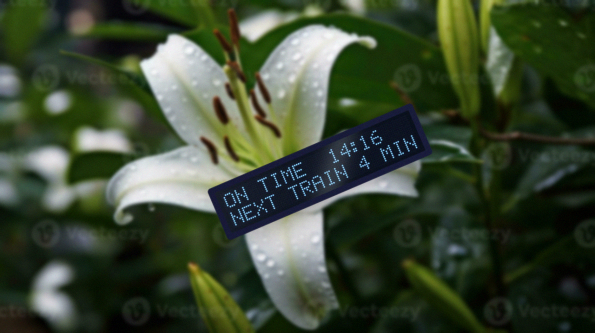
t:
14:16
